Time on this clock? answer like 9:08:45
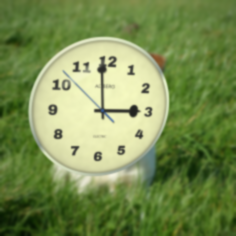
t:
2:58:52
